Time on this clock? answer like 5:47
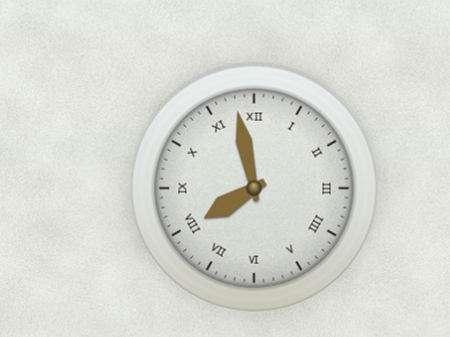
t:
7:58
